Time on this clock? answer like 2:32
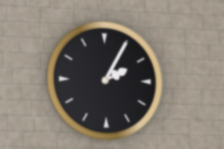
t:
2:05
